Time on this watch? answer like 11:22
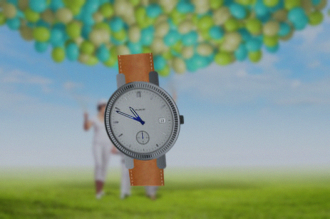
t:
10:49
